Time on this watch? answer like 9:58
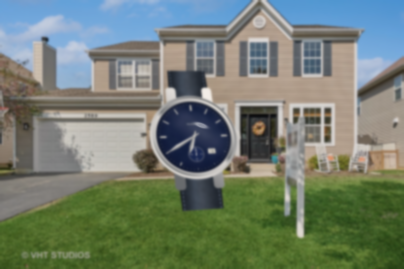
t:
6:40
